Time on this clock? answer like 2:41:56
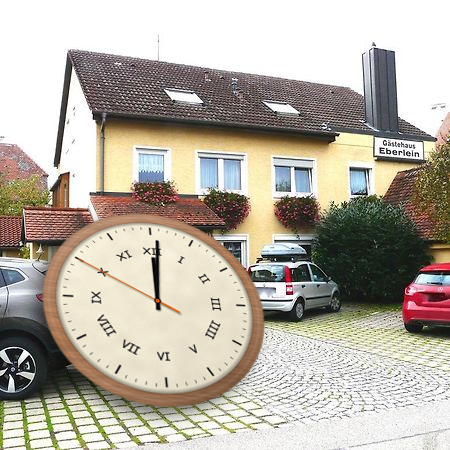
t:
12:00:50
